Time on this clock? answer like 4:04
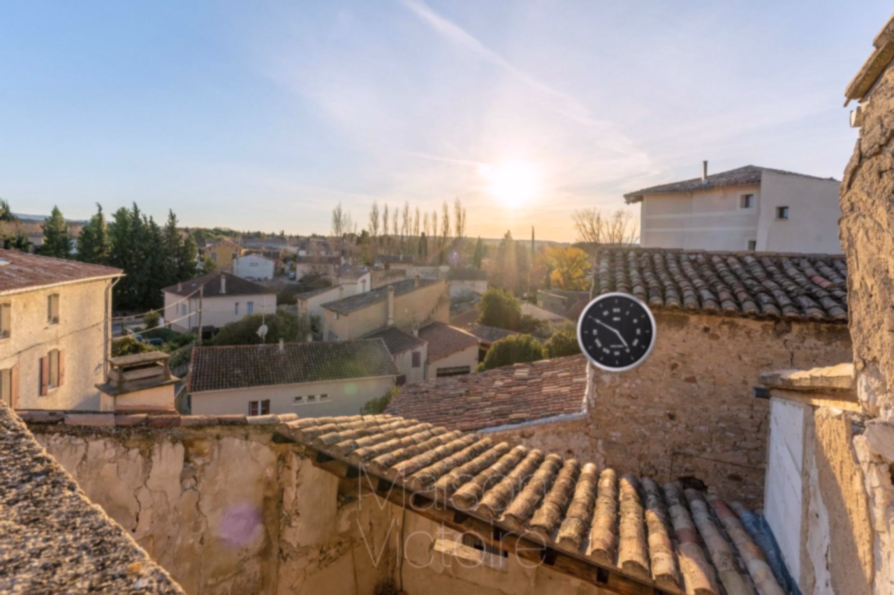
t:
4:50
